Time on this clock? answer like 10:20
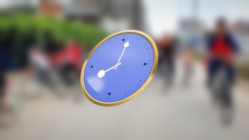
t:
8:02
